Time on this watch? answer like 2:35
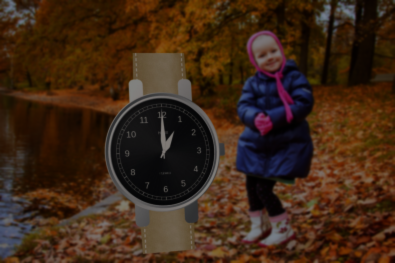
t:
1:00
